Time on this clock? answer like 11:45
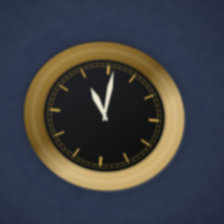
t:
11:01
